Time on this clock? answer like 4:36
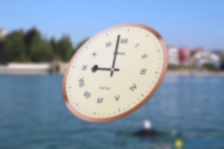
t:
8:58
